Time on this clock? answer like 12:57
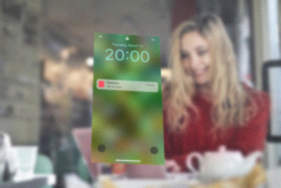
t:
20:00
